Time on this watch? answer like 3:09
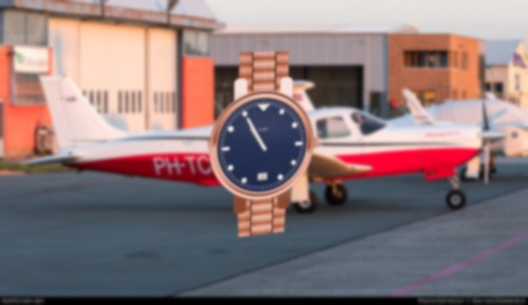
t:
10:55
